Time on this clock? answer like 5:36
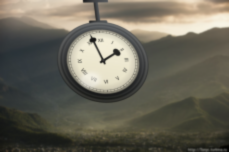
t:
1:57
